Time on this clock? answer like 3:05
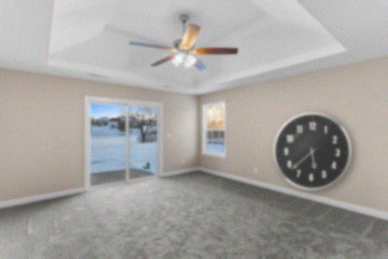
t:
5:38
